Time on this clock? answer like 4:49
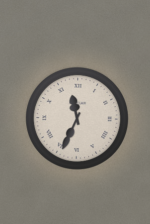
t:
11:34
